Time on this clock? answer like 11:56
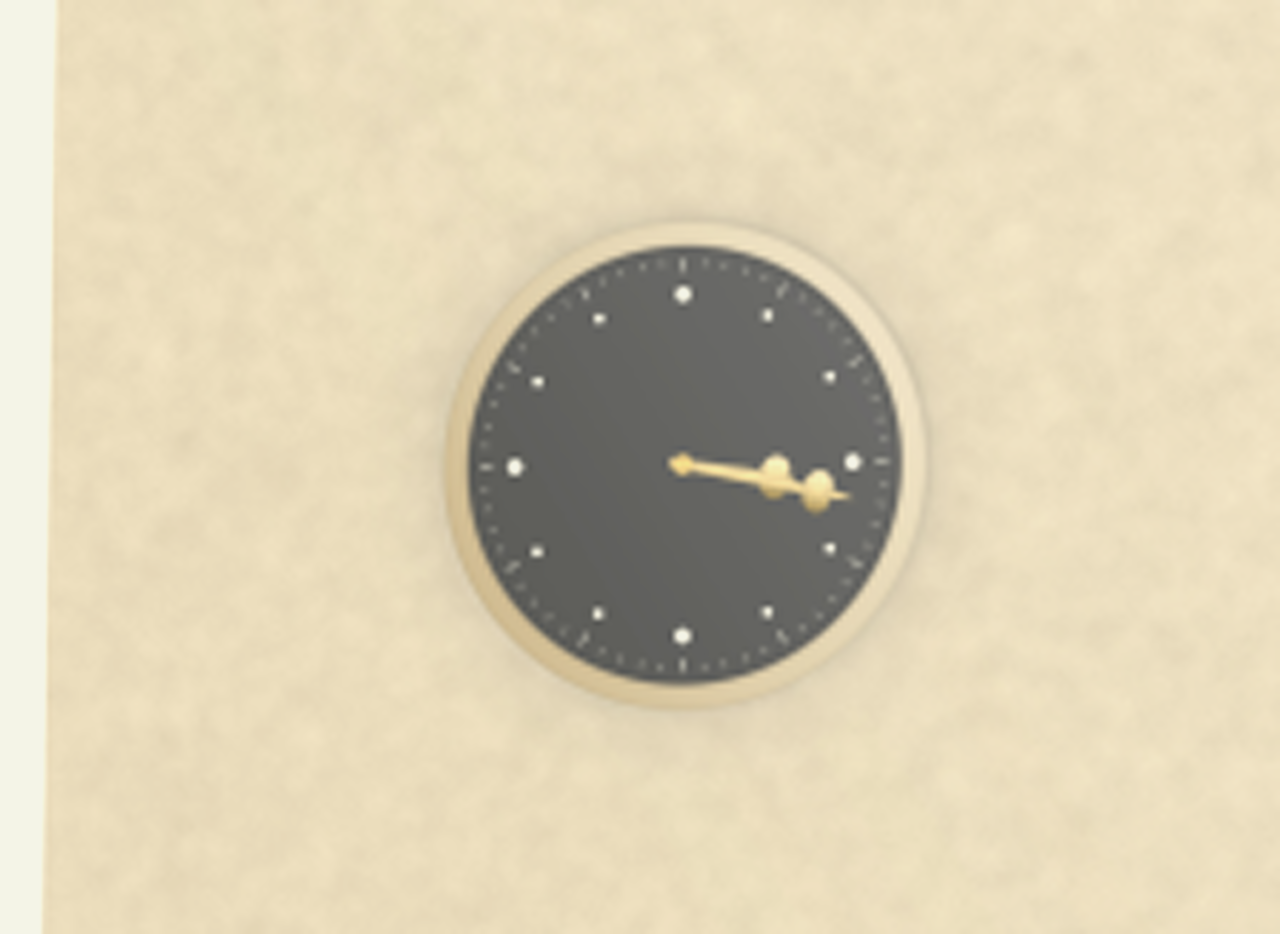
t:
3:17
